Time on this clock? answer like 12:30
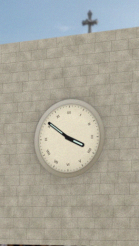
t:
3:51
